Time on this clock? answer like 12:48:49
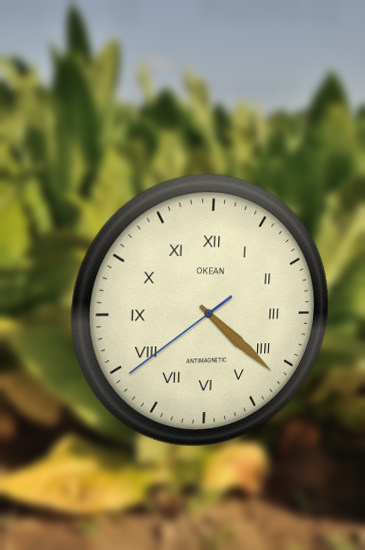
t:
4:21:39
